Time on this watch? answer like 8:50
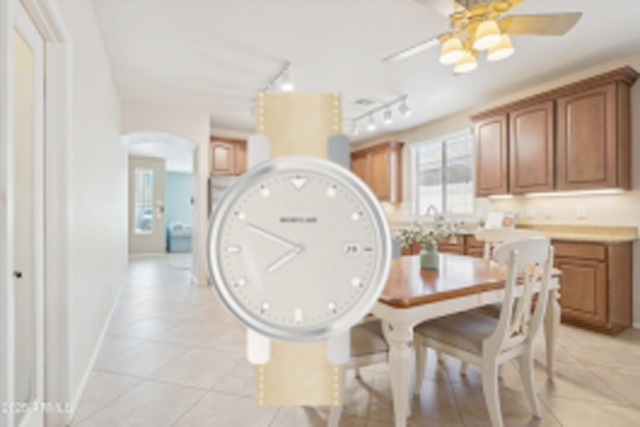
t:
7:49
